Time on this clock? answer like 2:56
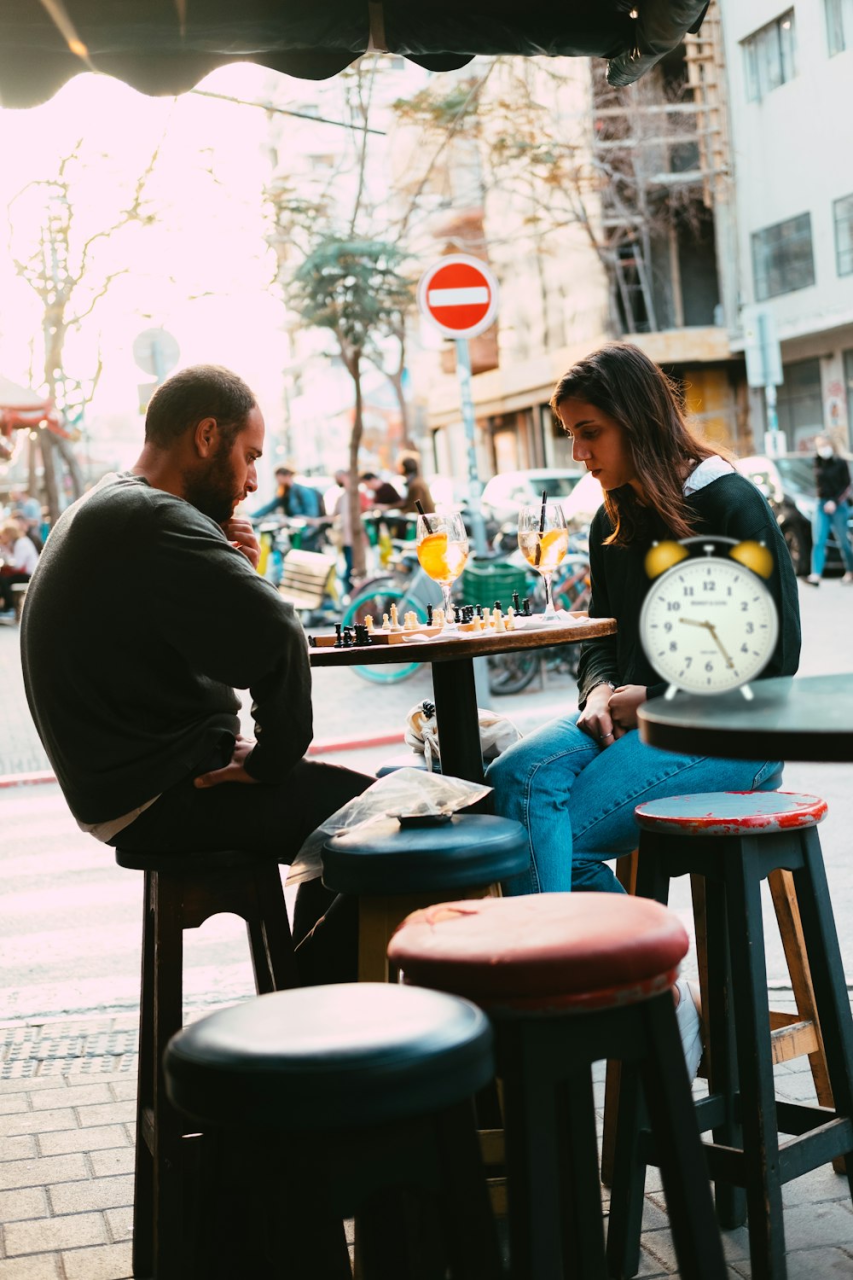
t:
9:25
